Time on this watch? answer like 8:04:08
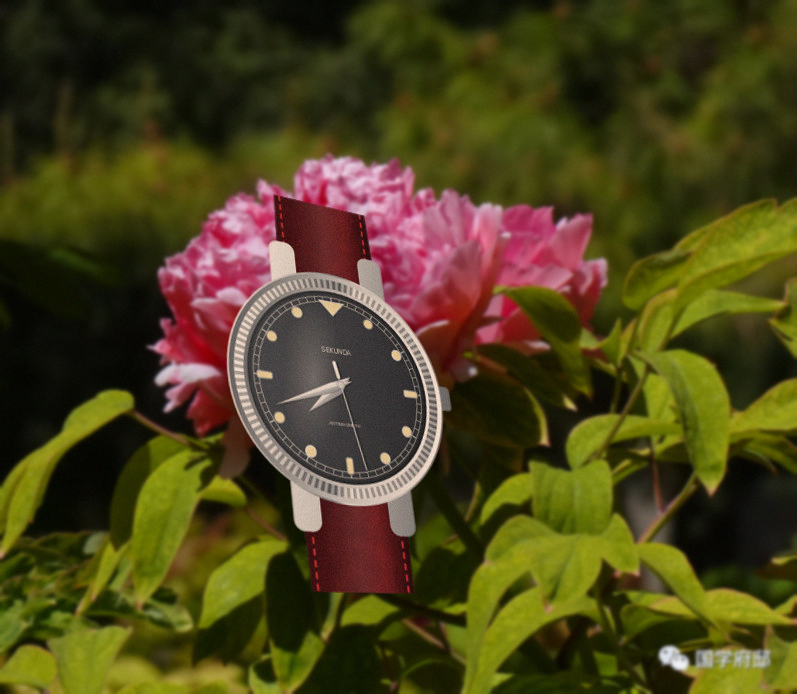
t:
7:41:28
